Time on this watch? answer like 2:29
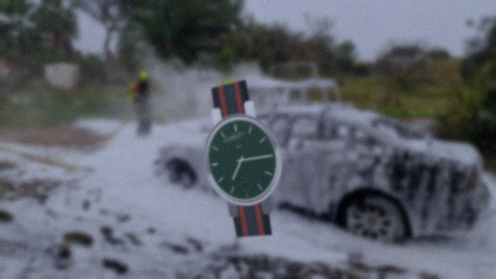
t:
7:15
